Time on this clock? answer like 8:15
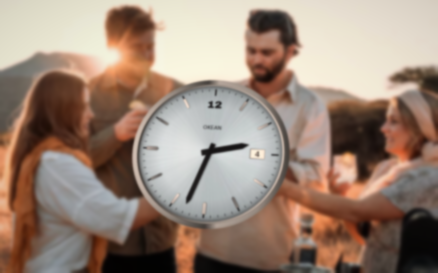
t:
2:33
